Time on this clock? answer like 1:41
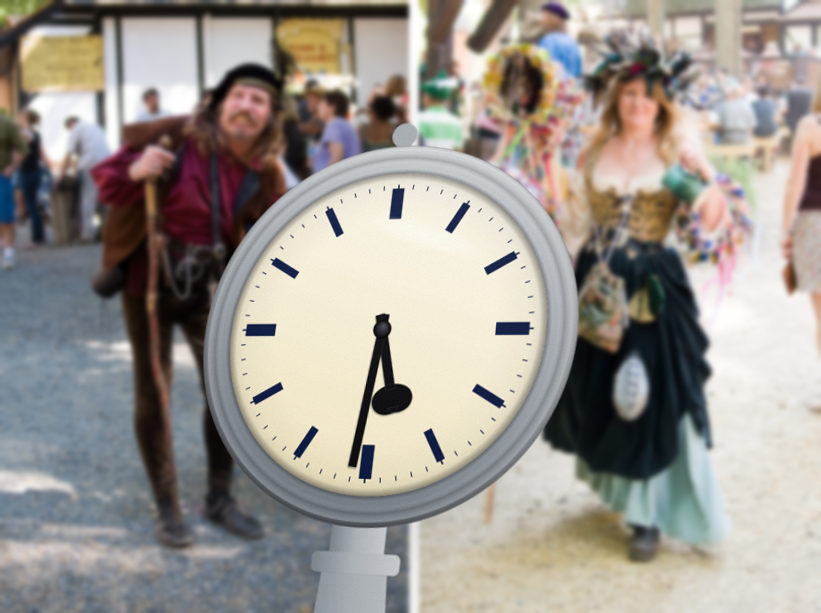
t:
5:31
